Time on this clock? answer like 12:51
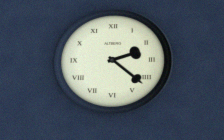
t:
2:22
